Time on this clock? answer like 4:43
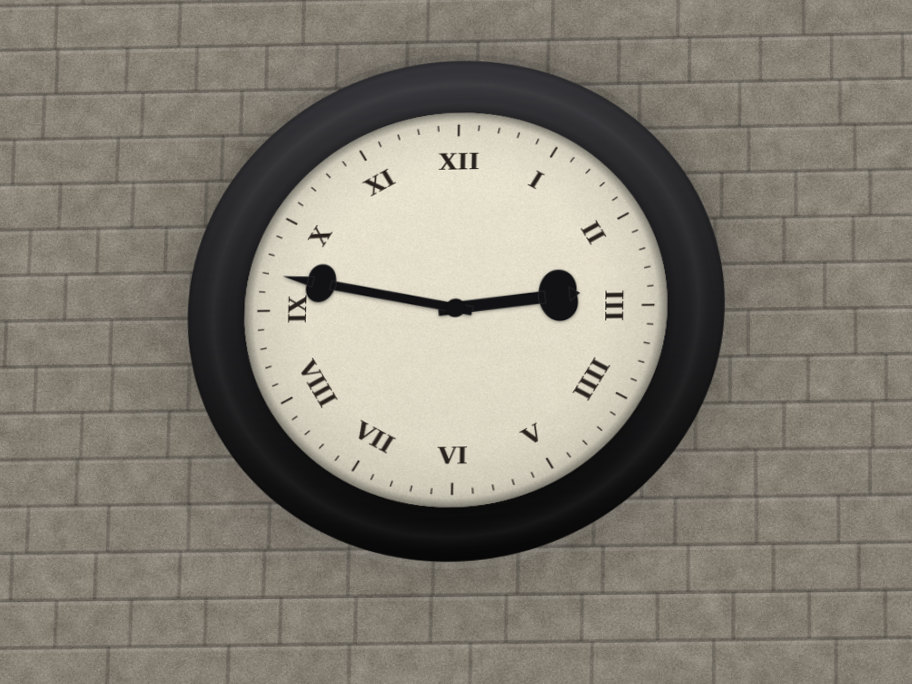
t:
2:47
